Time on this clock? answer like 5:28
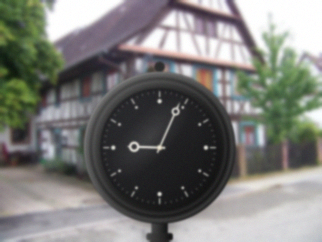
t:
9:04
